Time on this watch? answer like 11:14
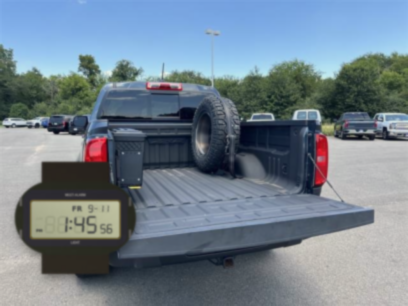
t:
1:45
